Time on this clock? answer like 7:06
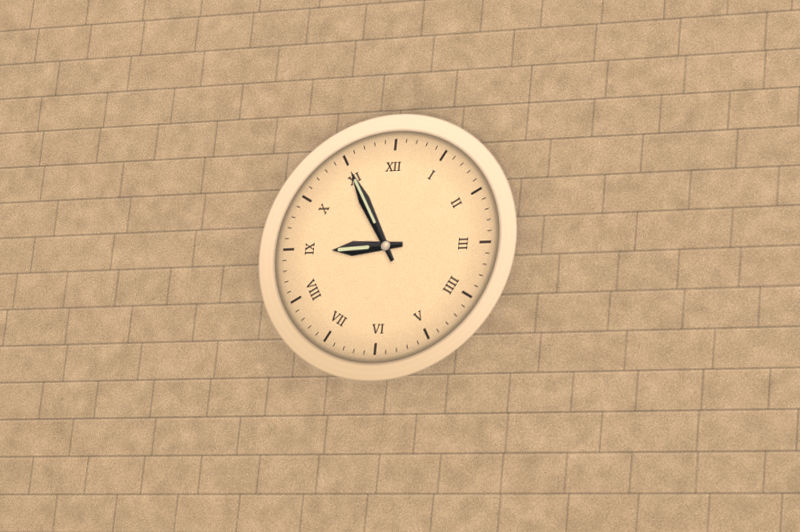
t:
8:55
